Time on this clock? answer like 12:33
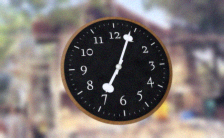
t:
7:04
